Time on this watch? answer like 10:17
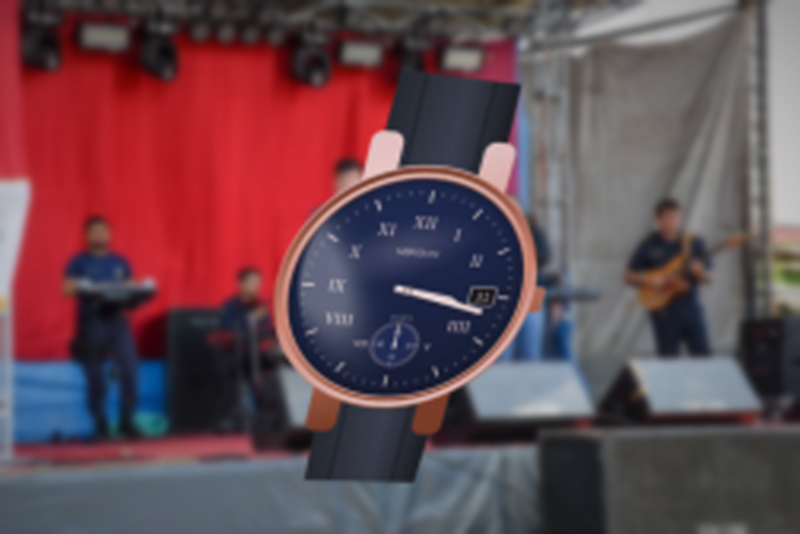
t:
3:17
